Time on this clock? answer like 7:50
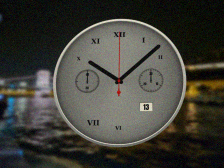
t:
10:08
